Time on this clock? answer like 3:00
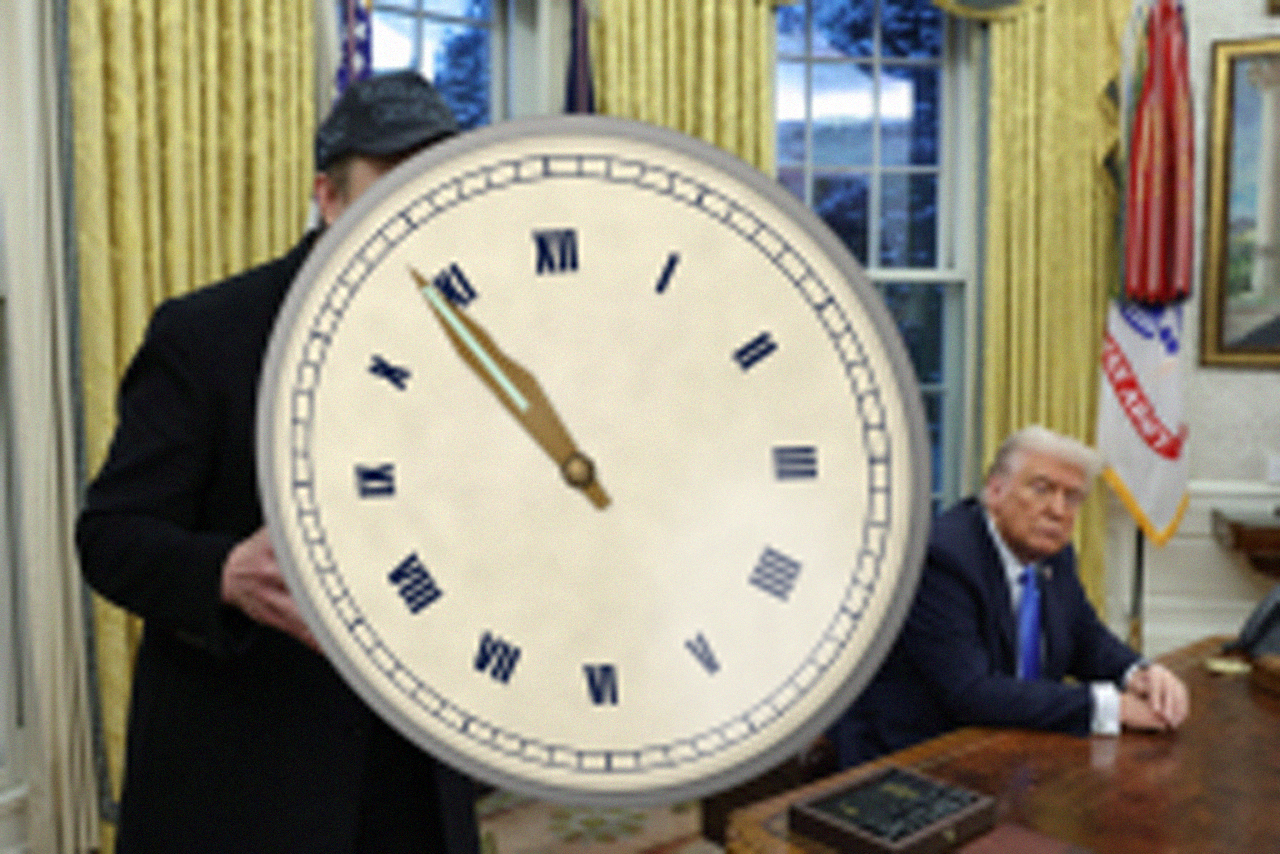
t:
10:54
